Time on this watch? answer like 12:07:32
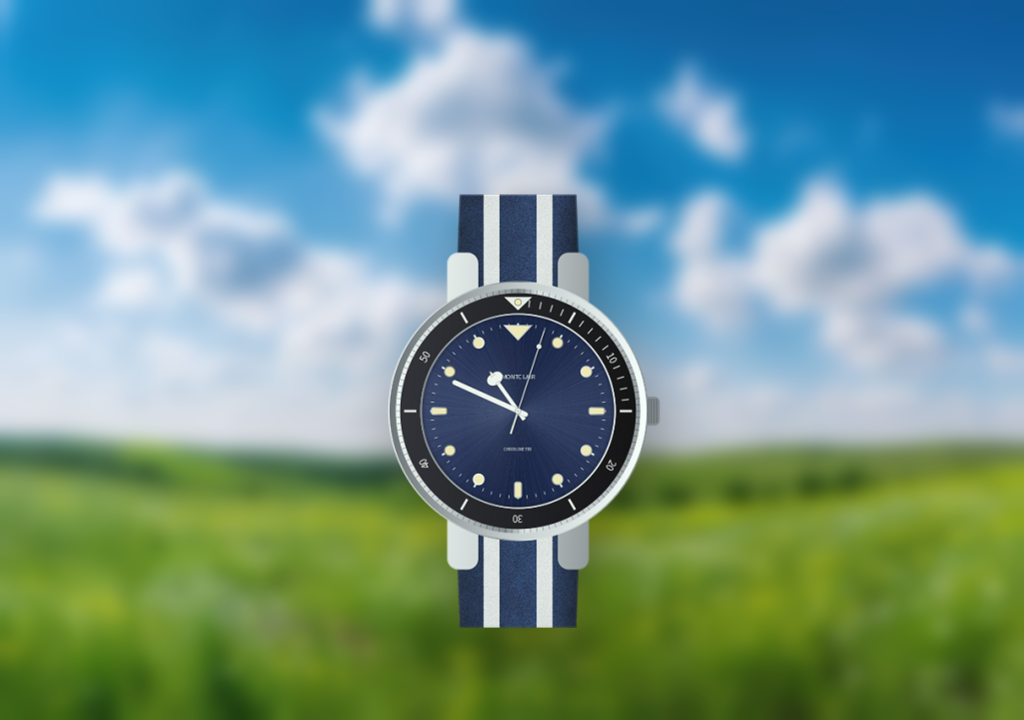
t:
10:49:03
